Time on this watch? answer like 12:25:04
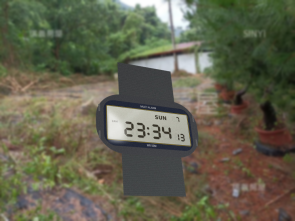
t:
23:34:13
